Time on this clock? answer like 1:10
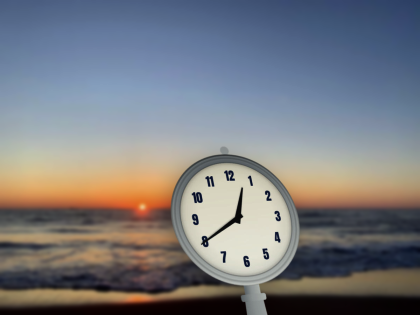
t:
12:40
